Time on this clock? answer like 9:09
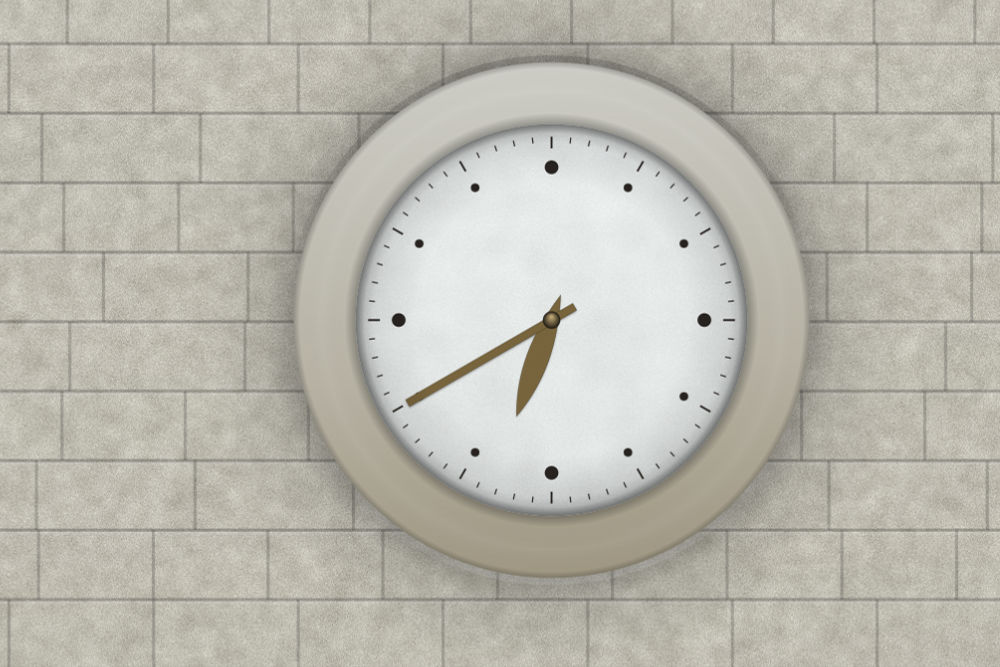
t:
6:40
